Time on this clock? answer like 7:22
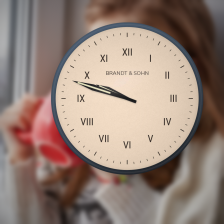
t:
9:48
